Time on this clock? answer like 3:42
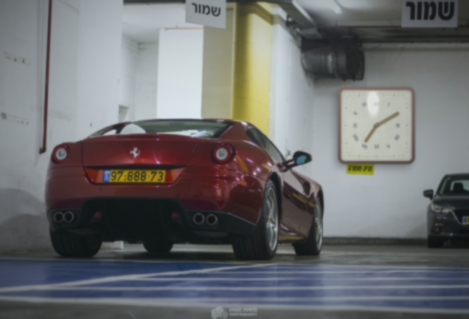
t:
7:10
